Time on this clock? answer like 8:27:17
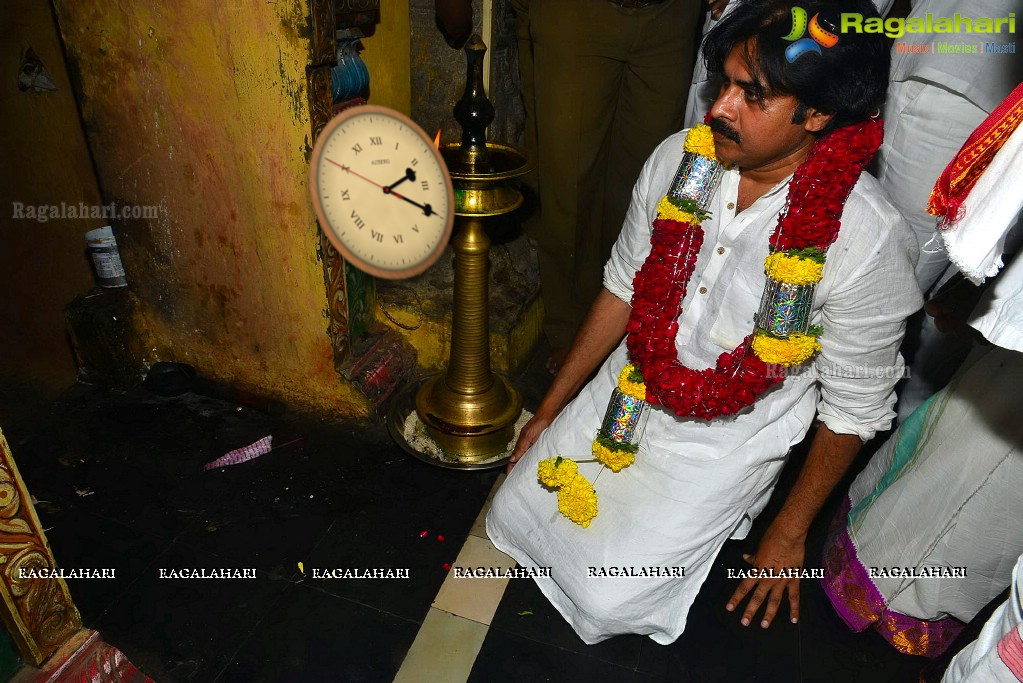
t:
2:19:50
